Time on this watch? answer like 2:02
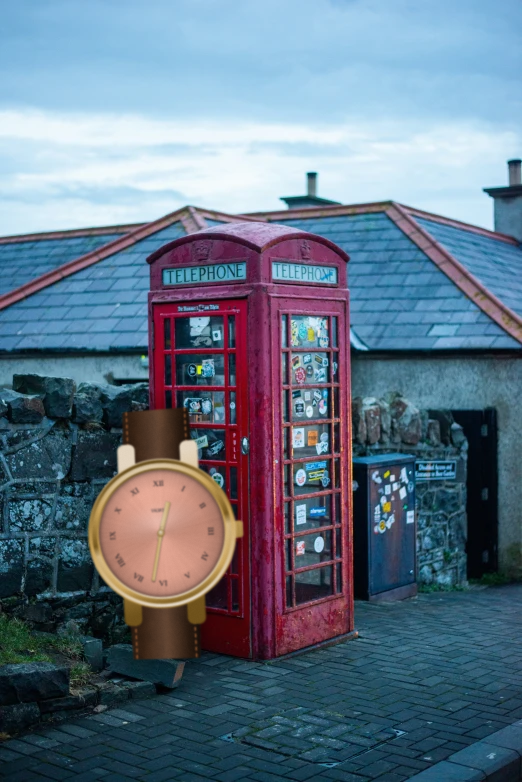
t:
12:32
